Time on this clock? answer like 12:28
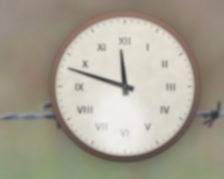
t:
11:48
